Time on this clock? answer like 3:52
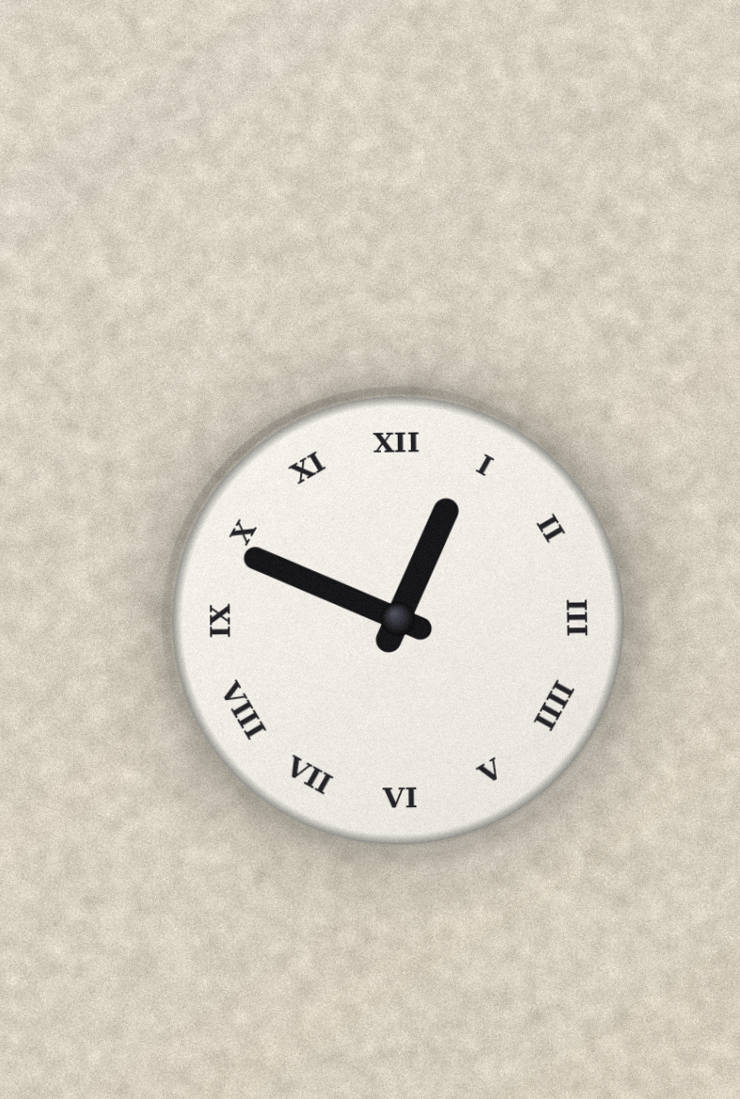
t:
12:49
